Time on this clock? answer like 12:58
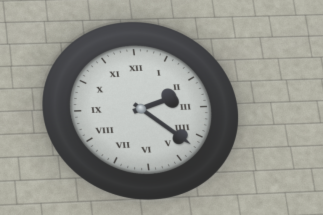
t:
2:22
